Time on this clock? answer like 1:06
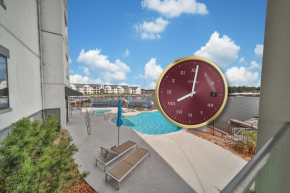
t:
8:01
